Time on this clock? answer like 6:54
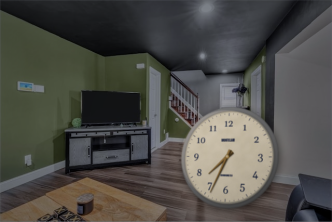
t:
7:34
